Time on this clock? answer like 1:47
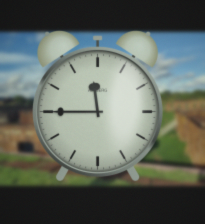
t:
11:45
